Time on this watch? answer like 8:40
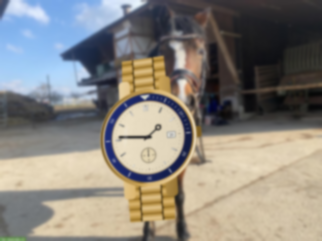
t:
1:46
